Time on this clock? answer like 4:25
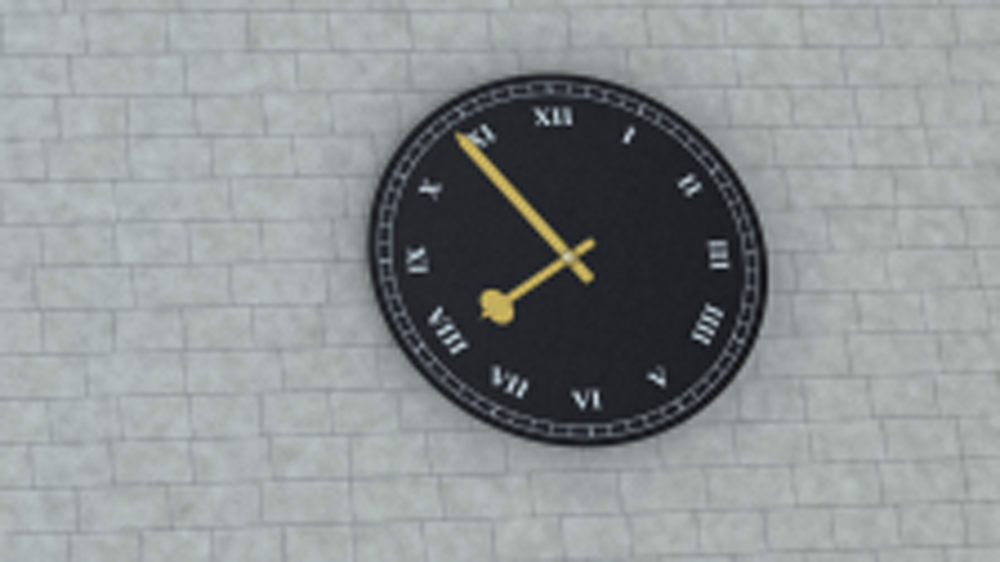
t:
7:54
